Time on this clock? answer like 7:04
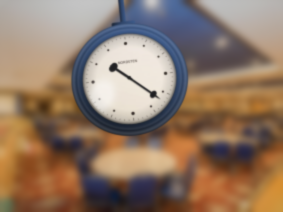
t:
10:22
